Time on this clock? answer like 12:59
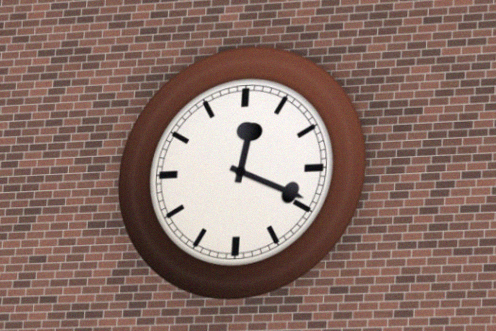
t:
12:19
